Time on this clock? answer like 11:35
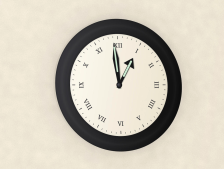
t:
12:59
